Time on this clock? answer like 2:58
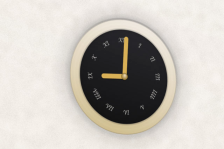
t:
9:01
